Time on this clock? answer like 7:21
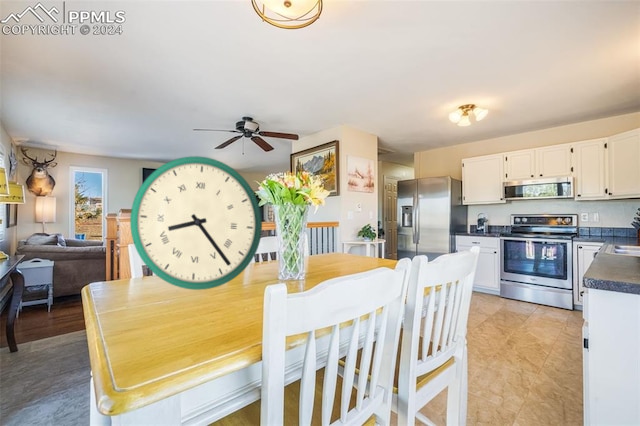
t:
8:23
